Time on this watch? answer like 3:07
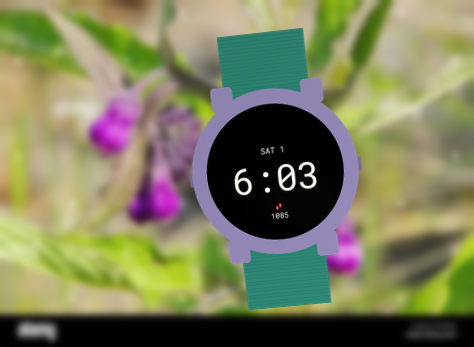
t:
6:03
